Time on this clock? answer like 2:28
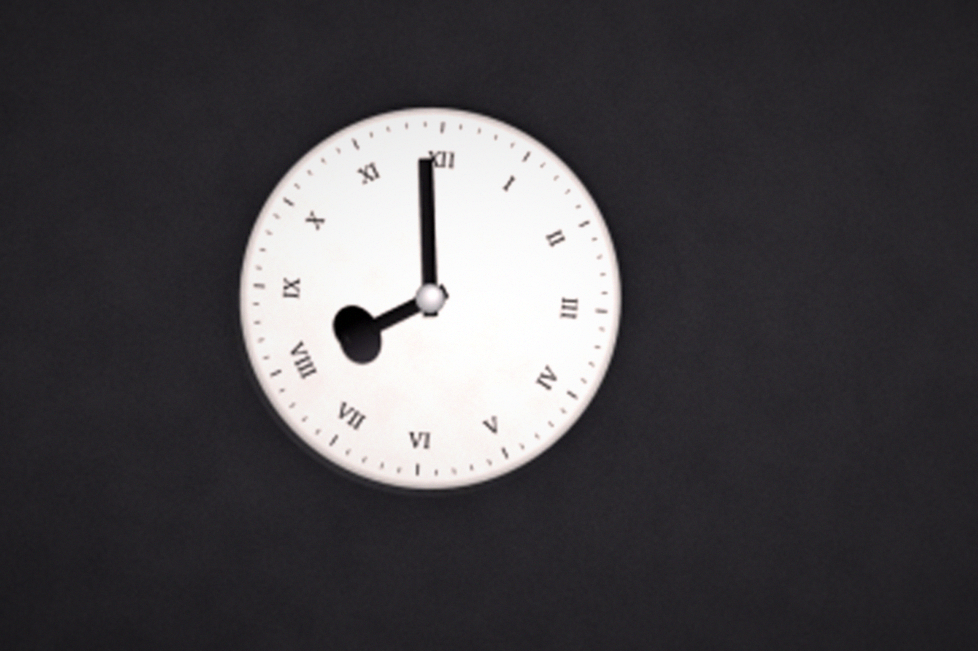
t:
7:59
